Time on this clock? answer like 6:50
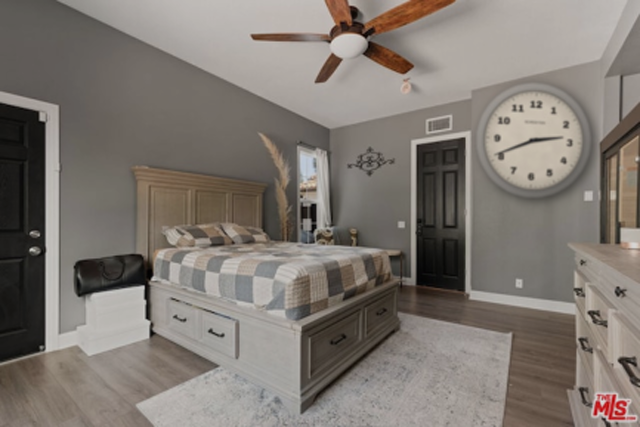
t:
2:41
